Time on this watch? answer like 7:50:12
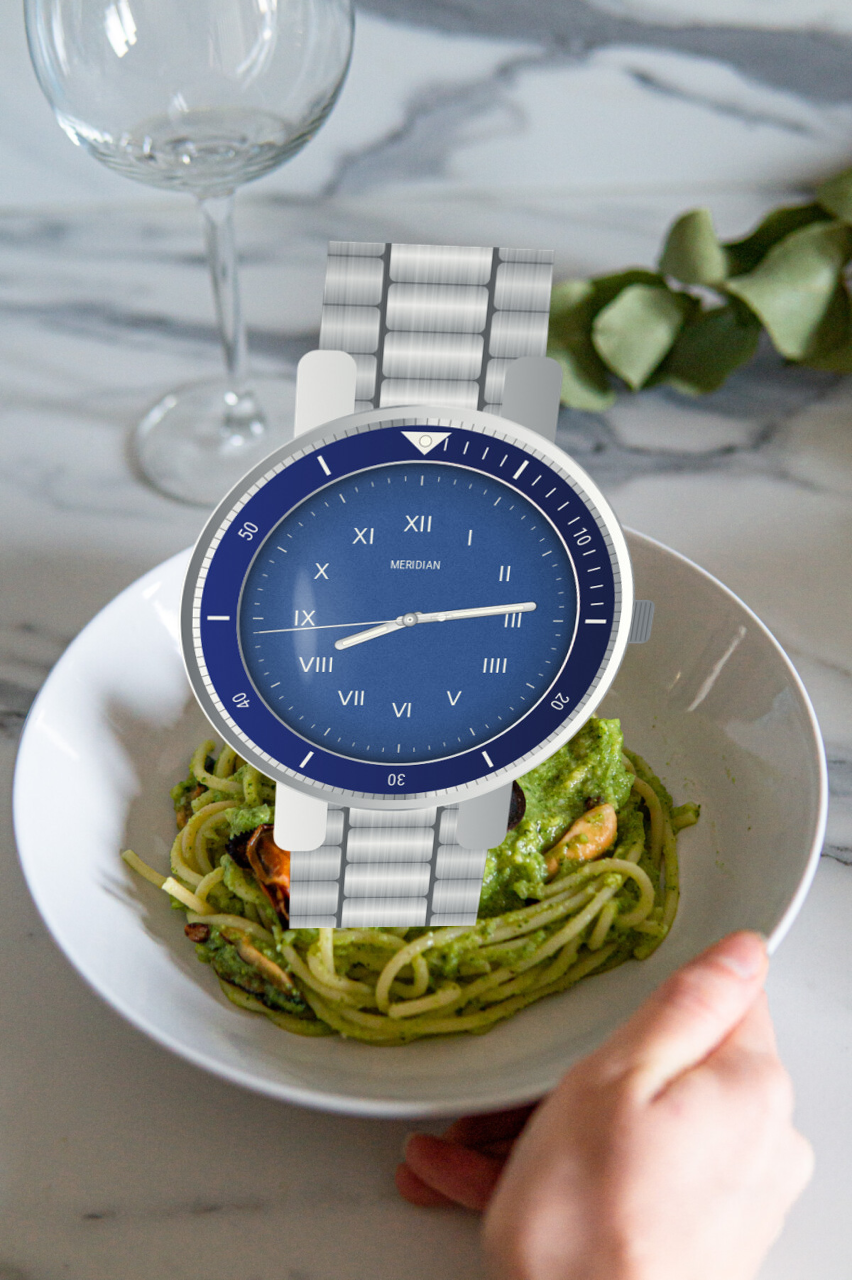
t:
8:13:44
